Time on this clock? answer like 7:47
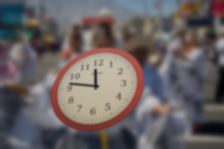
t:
11:47
